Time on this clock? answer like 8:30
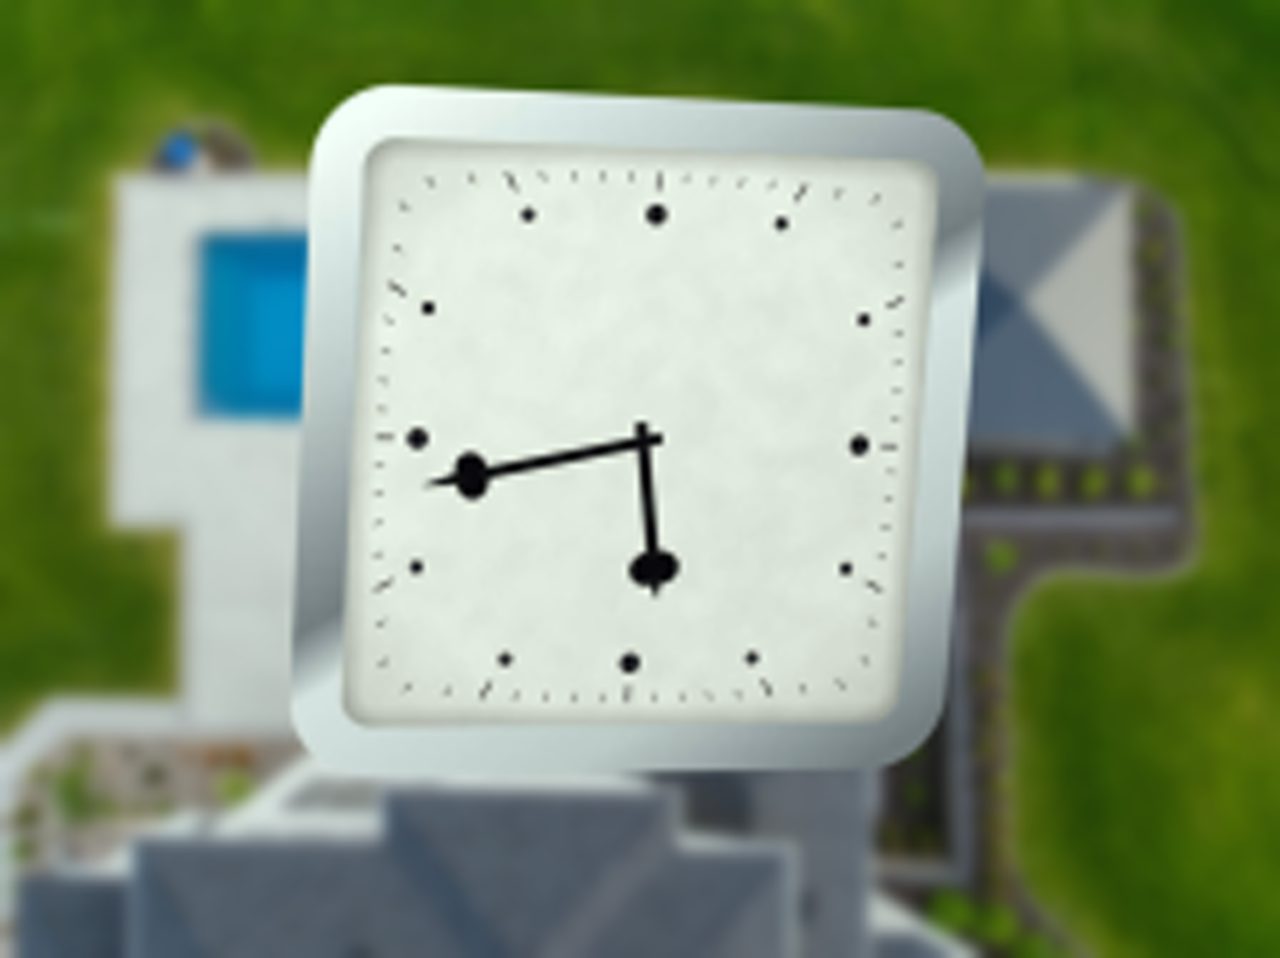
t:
5:43
